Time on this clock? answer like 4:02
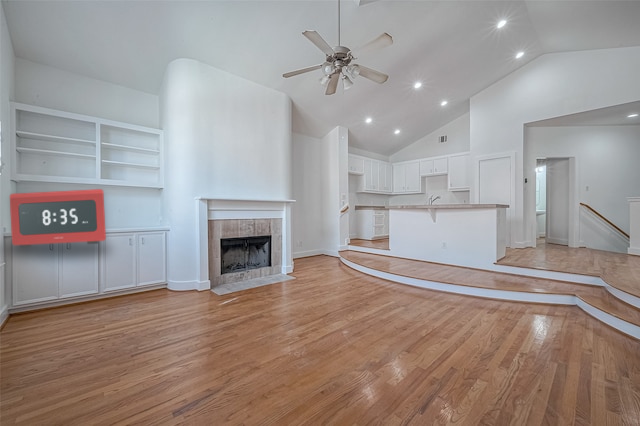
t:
8:35
